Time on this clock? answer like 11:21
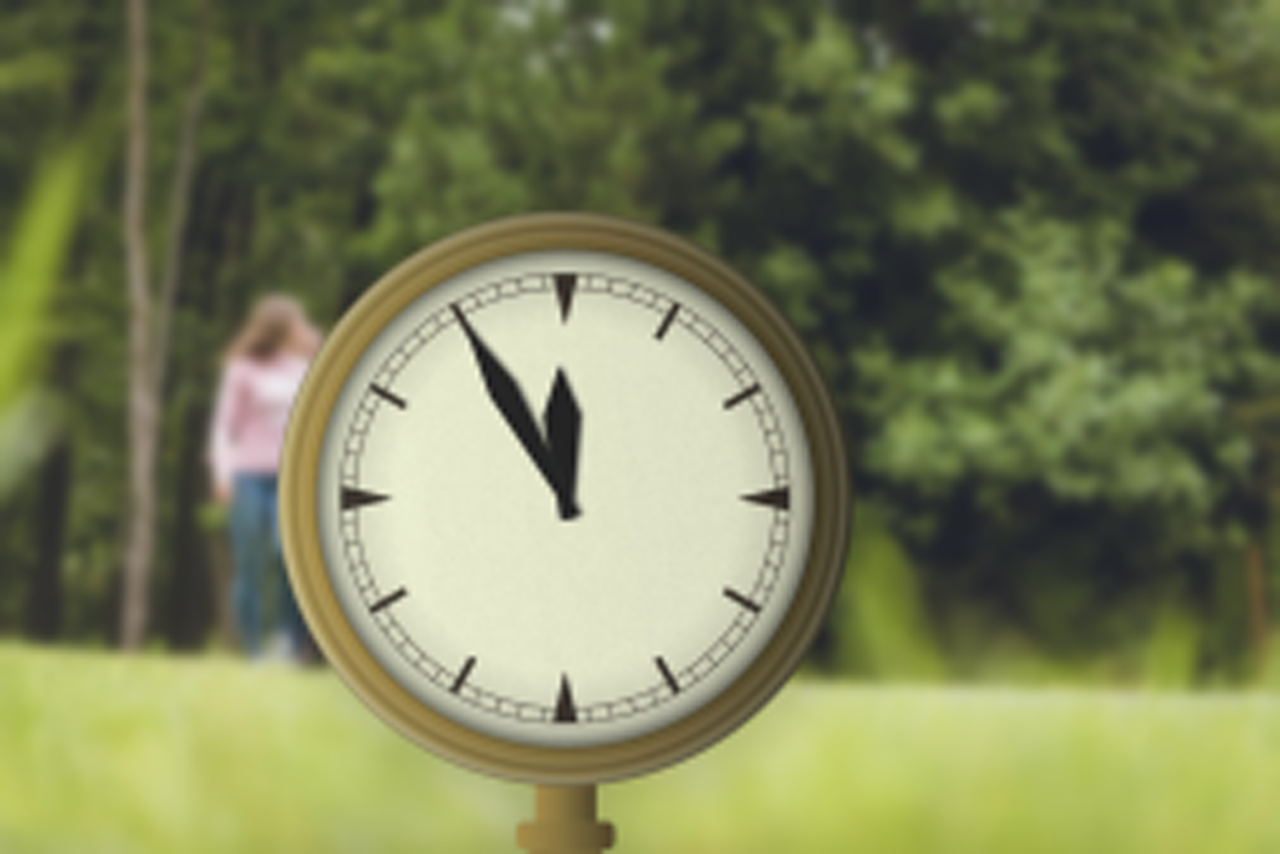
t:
11:55
